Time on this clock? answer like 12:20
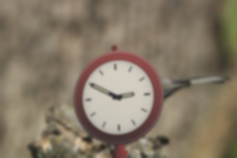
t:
2:50
